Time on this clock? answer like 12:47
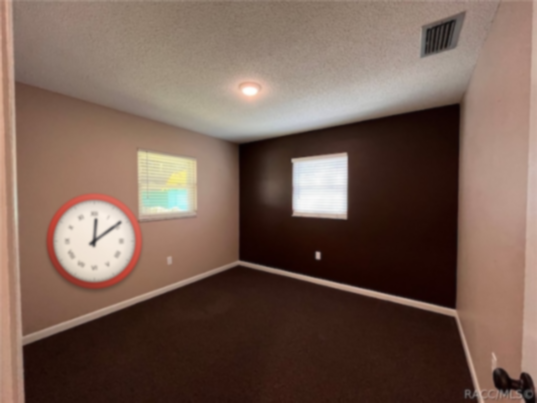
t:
12:09
